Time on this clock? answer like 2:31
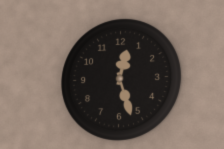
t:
12:27
